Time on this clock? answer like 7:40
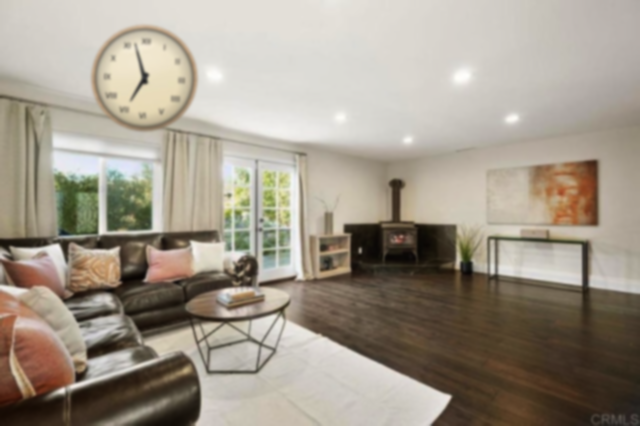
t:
6:57
